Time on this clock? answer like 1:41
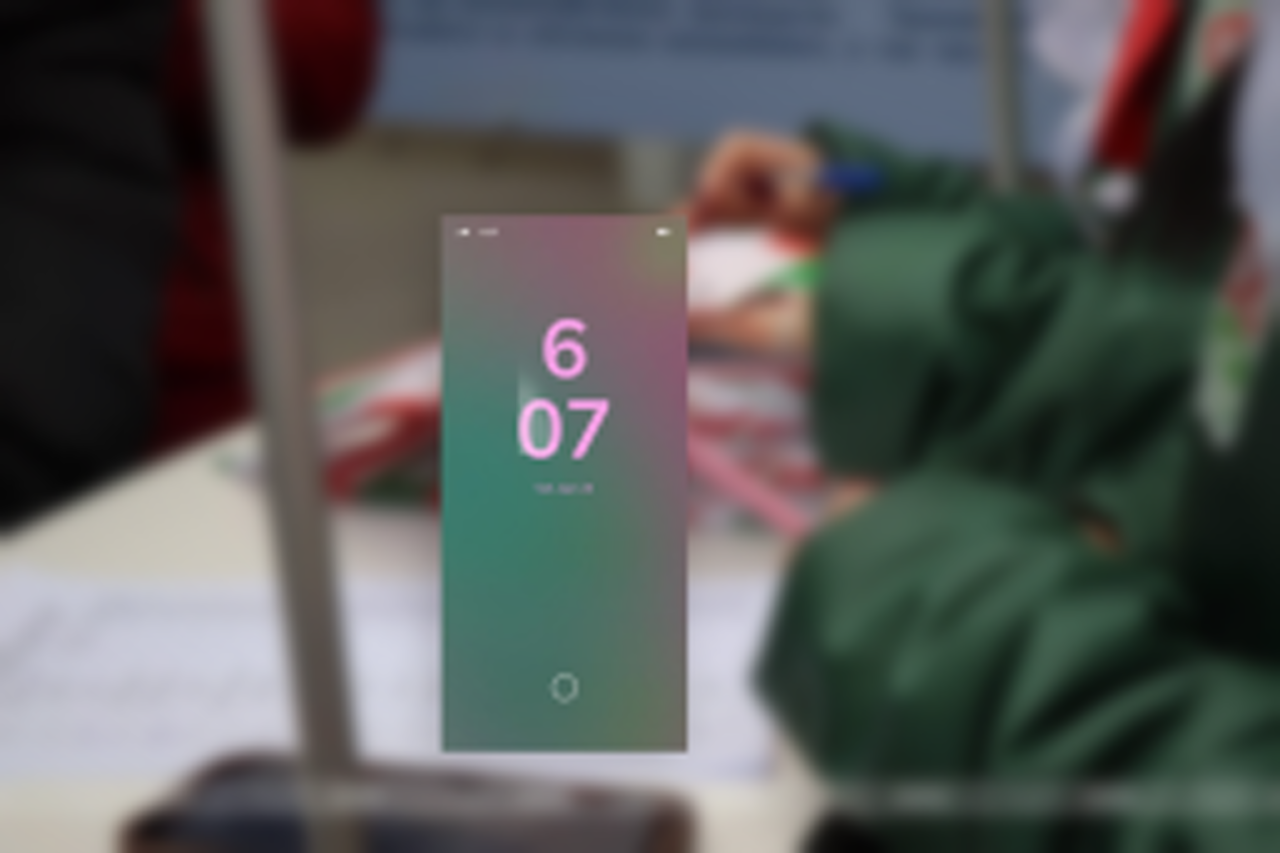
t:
6:07
